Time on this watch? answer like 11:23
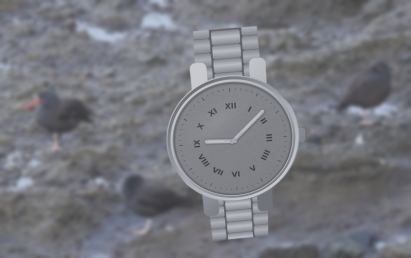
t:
9:08
